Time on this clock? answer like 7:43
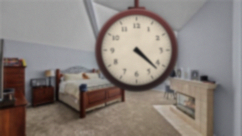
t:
4:22
